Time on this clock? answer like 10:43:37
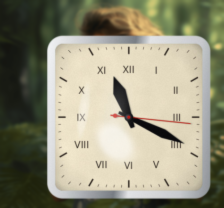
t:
11:19:16
